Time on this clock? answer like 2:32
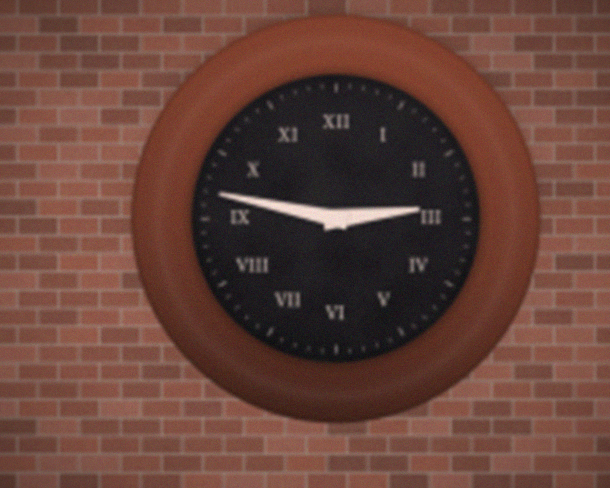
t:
2:47
